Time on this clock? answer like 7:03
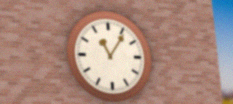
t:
11:06
